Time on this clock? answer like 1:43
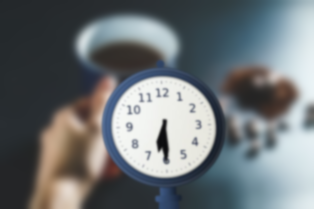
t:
6:30
